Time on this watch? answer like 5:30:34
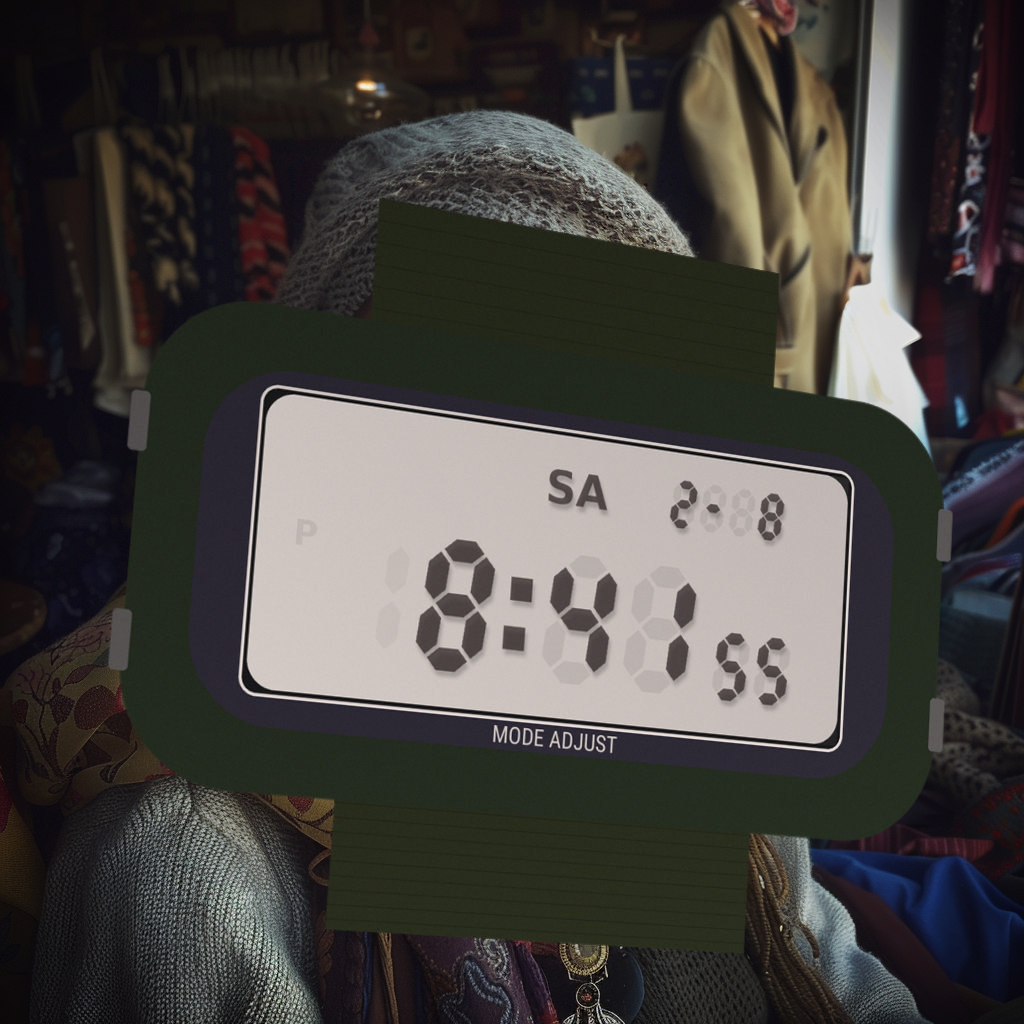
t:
8:41:55
